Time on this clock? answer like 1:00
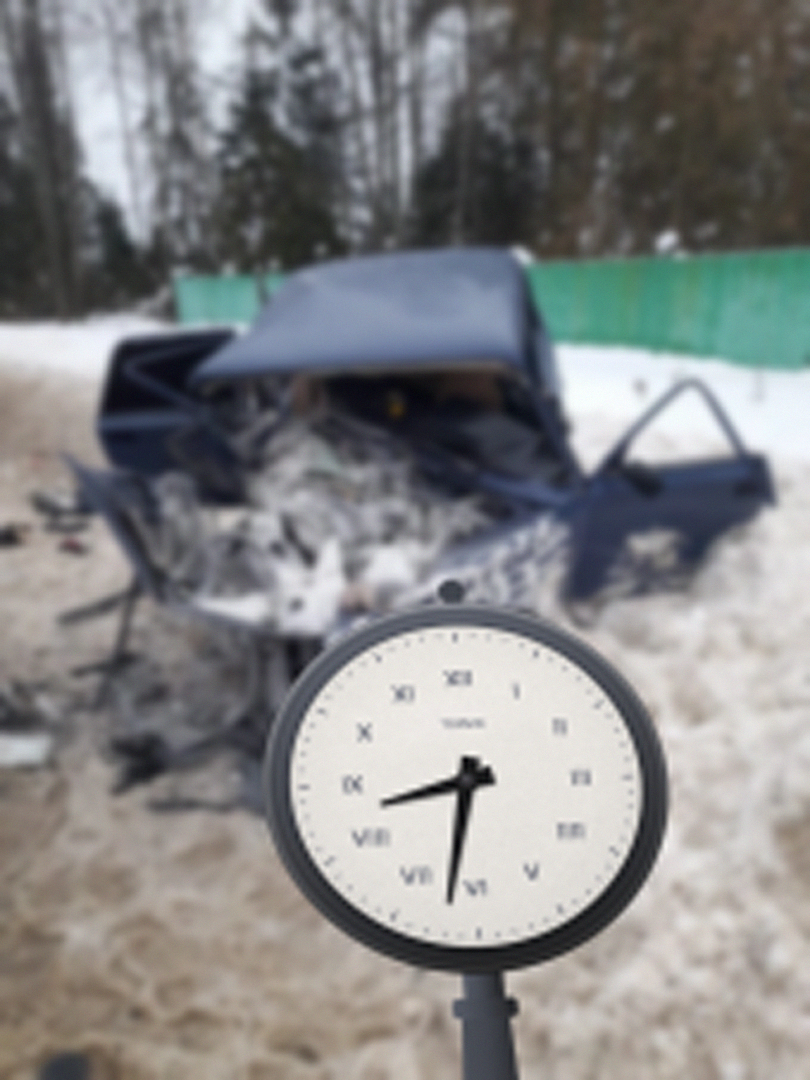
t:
8:32
